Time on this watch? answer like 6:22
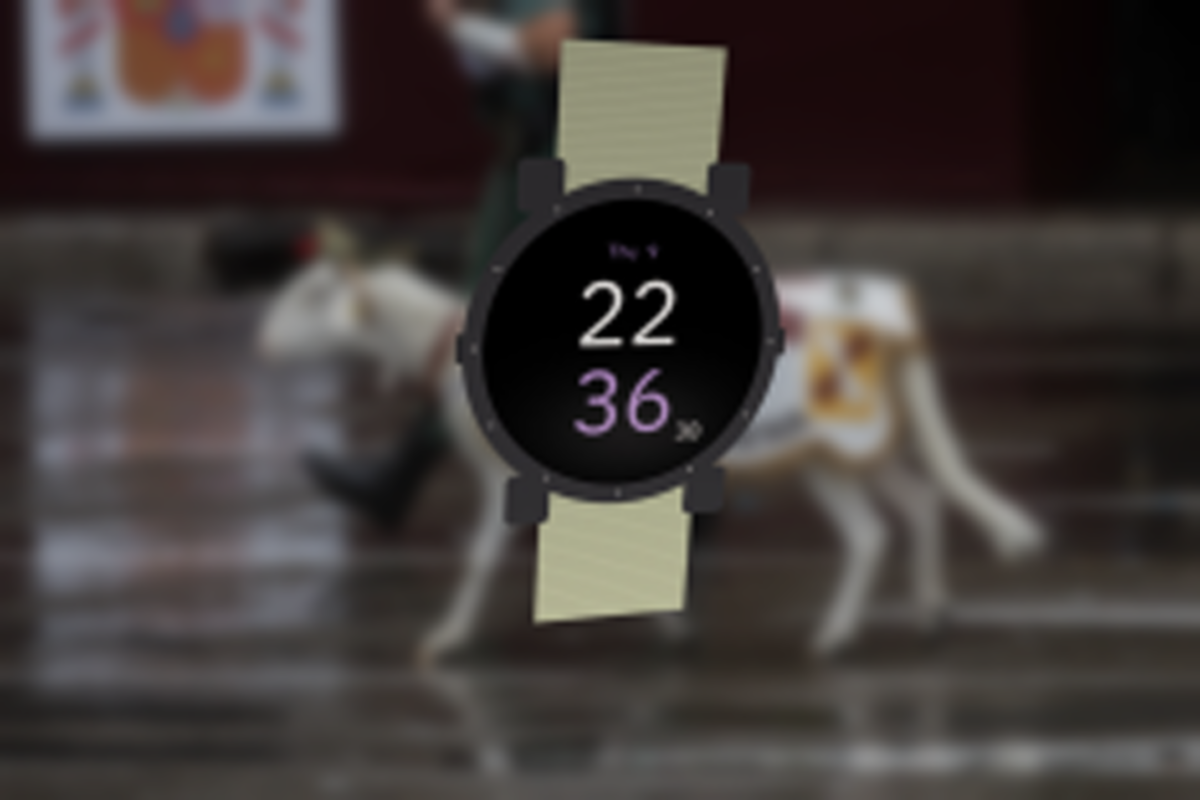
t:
22:36
